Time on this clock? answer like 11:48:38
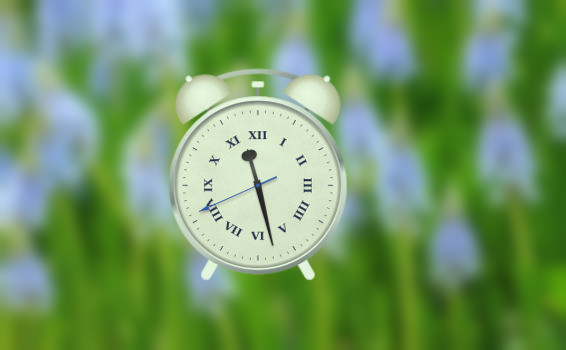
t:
11:27:41
